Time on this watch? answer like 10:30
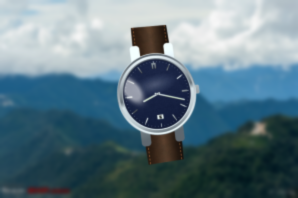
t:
8:18
